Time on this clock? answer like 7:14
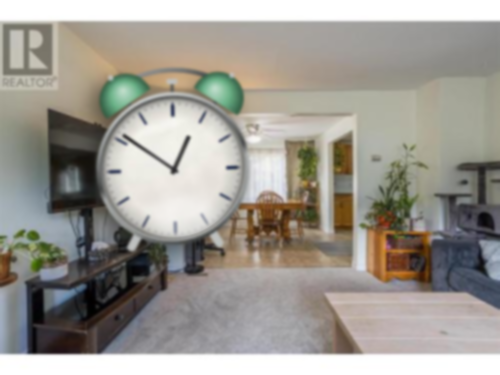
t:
12:51
